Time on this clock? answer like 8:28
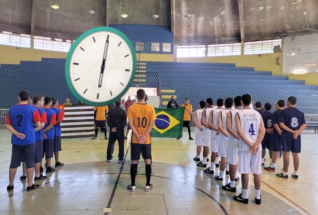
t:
6:00
